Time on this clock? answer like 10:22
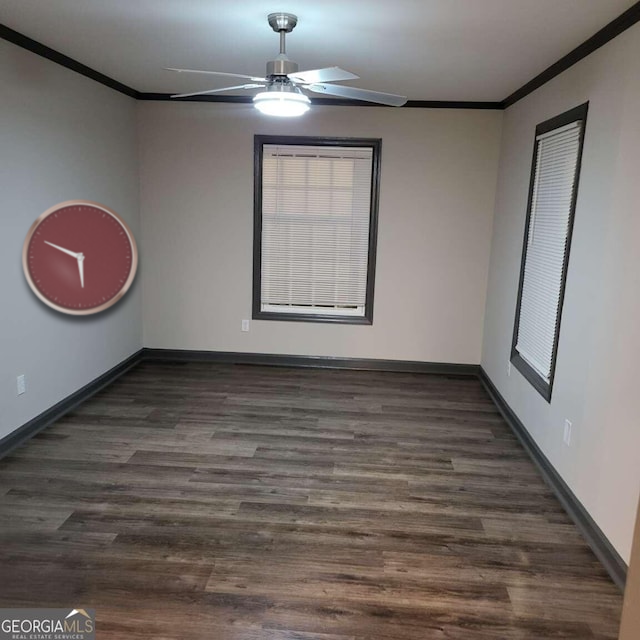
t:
5:49
